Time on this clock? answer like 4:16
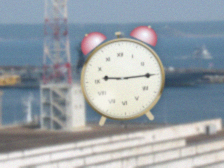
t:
9:15
